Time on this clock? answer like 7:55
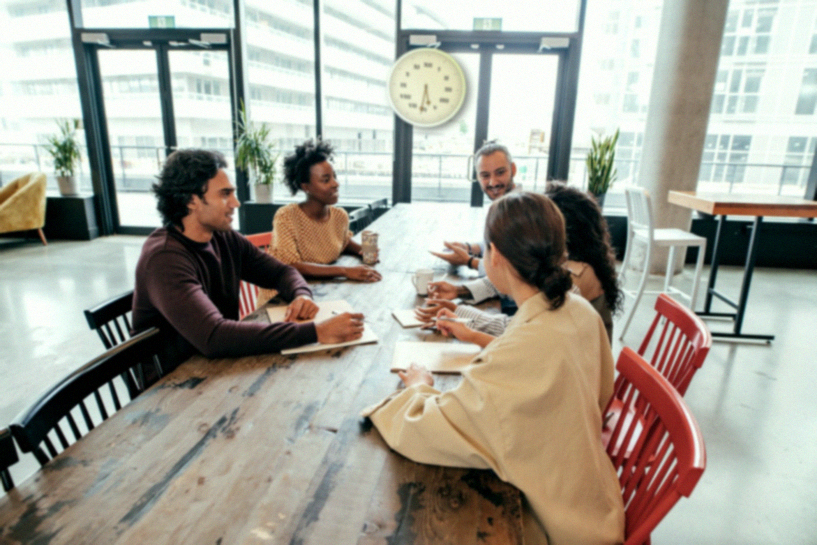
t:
5:31
